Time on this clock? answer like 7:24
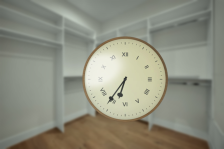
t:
6:36
